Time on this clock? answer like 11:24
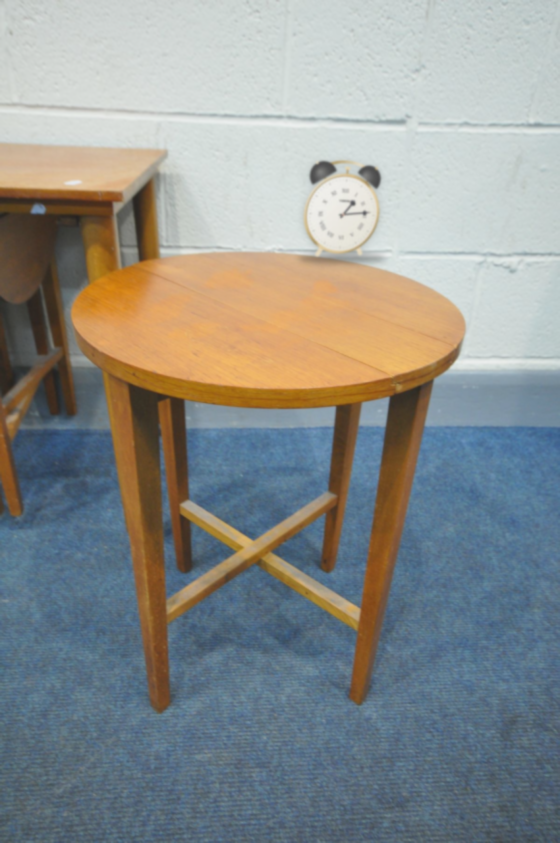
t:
1:14
